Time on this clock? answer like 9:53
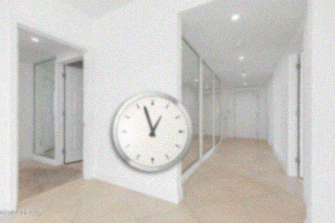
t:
12:57
